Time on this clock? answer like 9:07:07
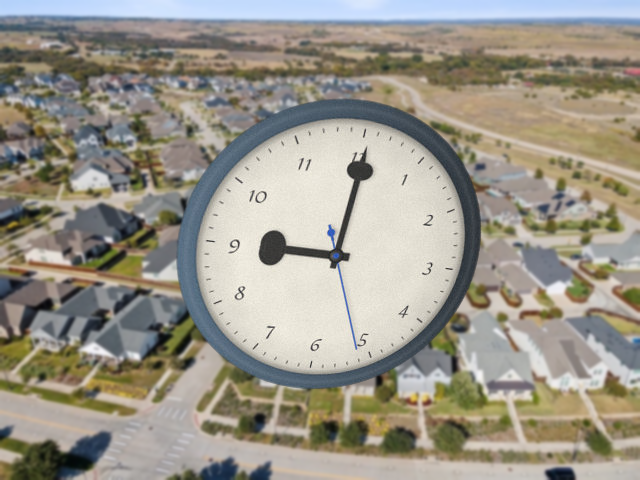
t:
9:00:26
